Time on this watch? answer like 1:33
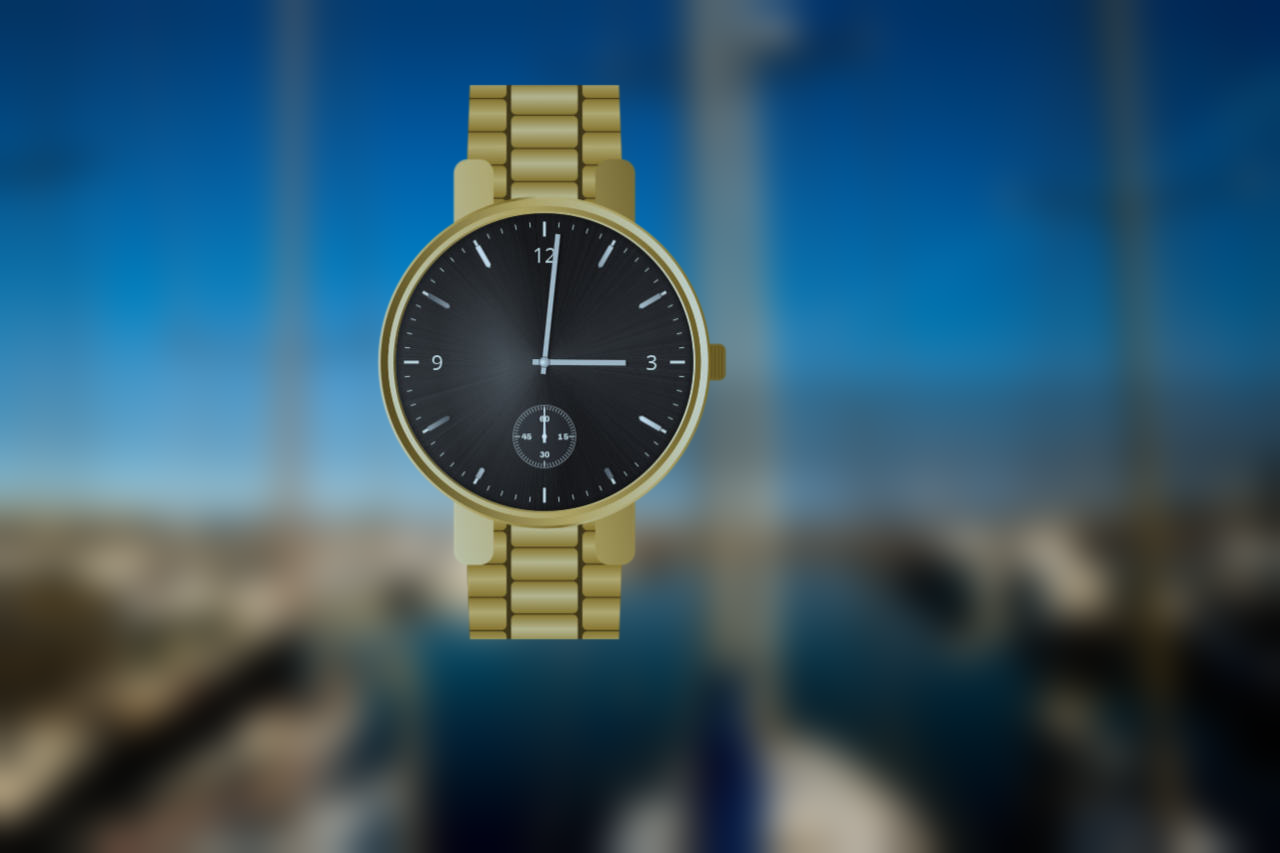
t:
3:01
